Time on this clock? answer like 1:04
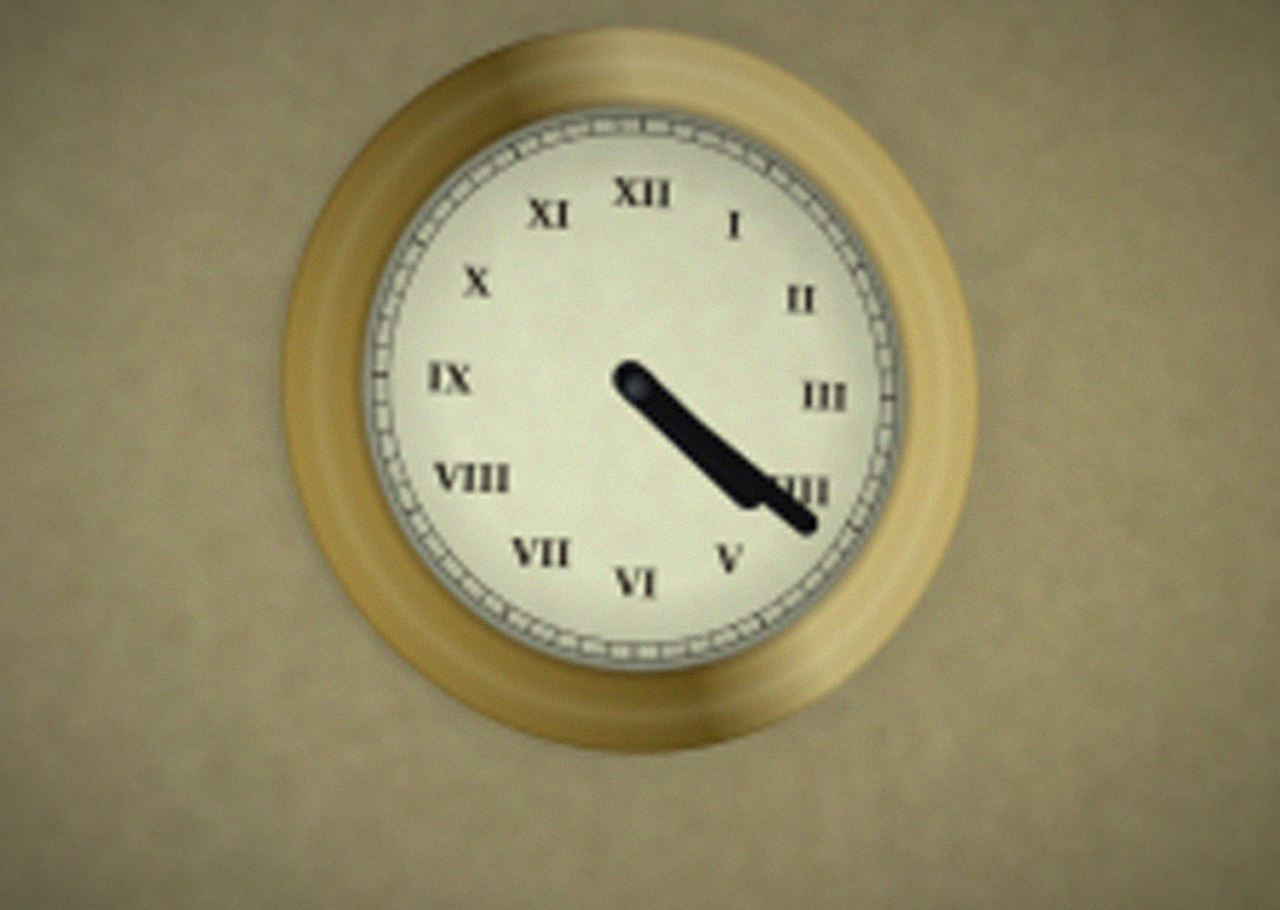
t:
4:21
